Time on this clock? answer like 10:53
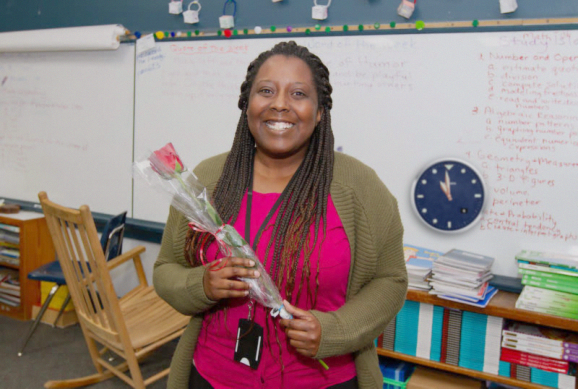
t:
10:59
